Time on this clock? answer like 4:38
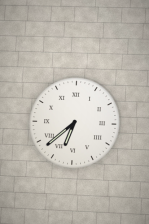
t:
6:38
